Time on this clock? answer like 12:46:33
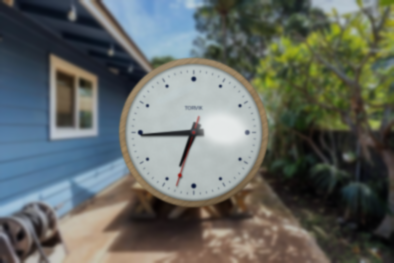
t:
6:44:33
